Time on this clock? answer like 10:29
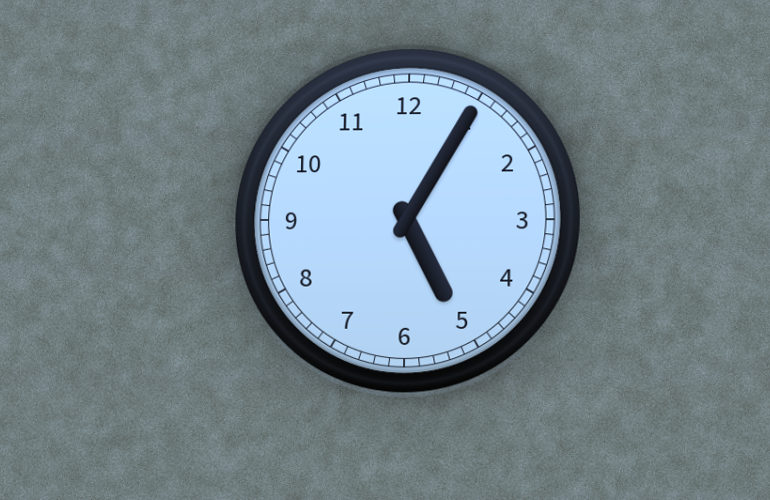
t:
5:05
